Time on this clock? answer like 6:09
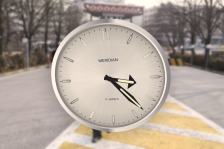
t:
3:23
